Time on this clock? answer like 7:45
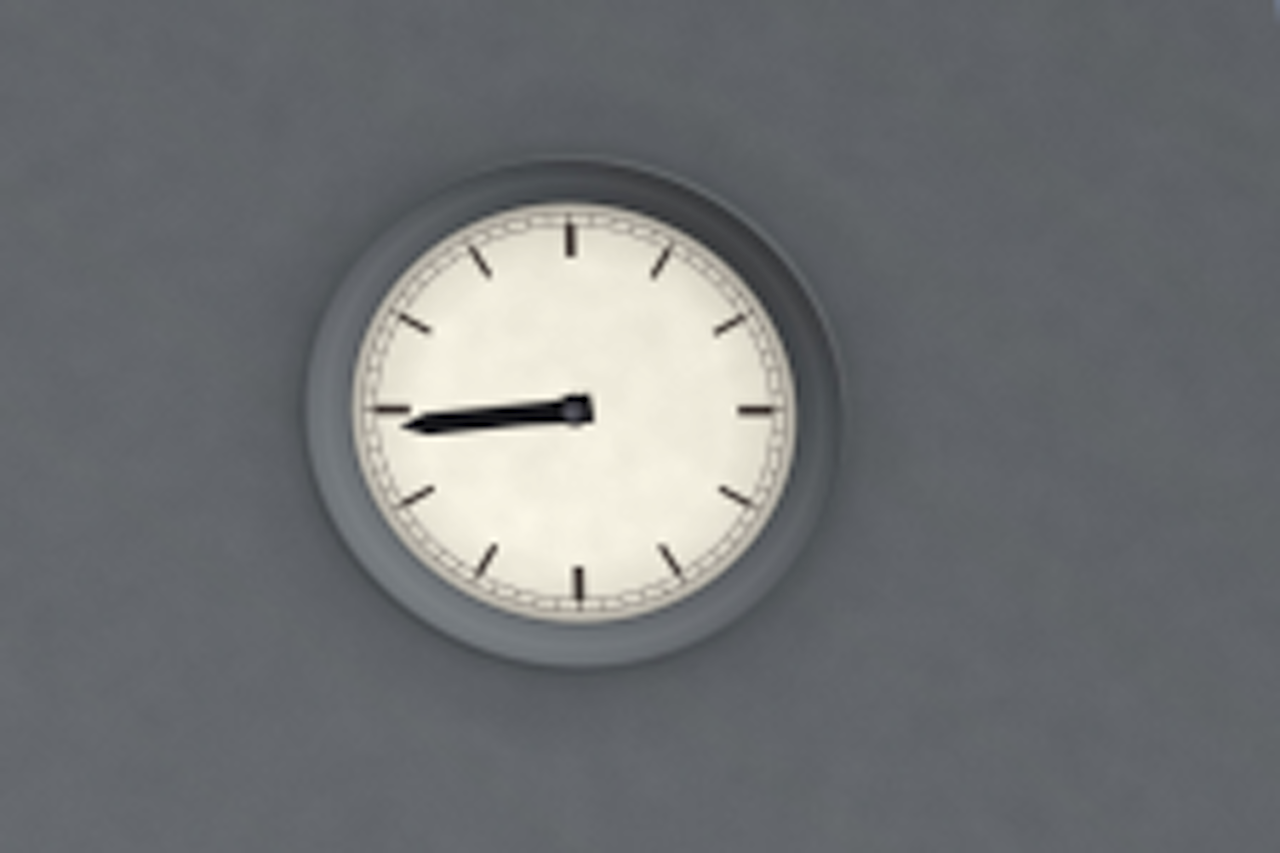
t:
8:44
